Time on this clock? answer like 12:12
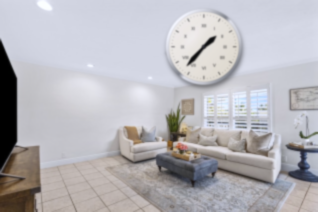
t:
1:37
